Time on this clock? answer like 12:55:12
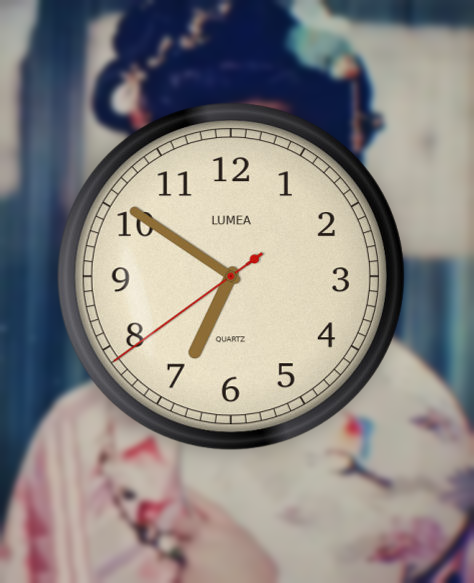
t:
6:50:39
